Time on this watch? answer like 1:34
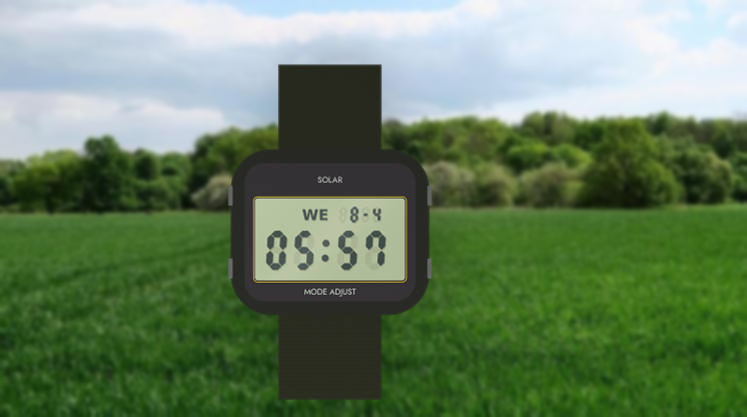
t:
5:57
